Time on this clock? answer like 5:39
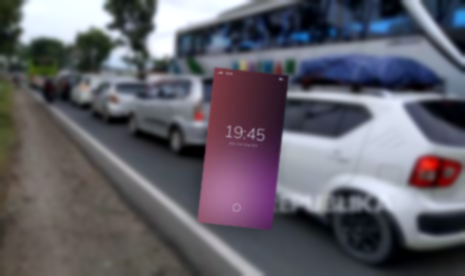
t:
19:45
